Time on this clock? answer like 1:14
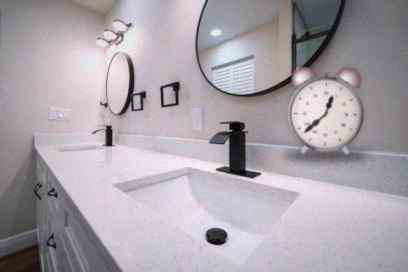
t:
12:38
